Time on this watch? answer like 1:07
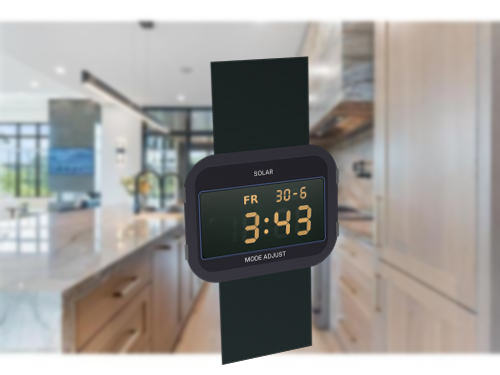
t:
3:43
